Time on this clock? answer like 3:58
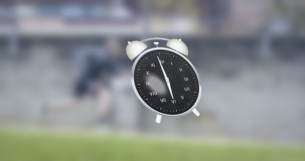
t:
5:59
